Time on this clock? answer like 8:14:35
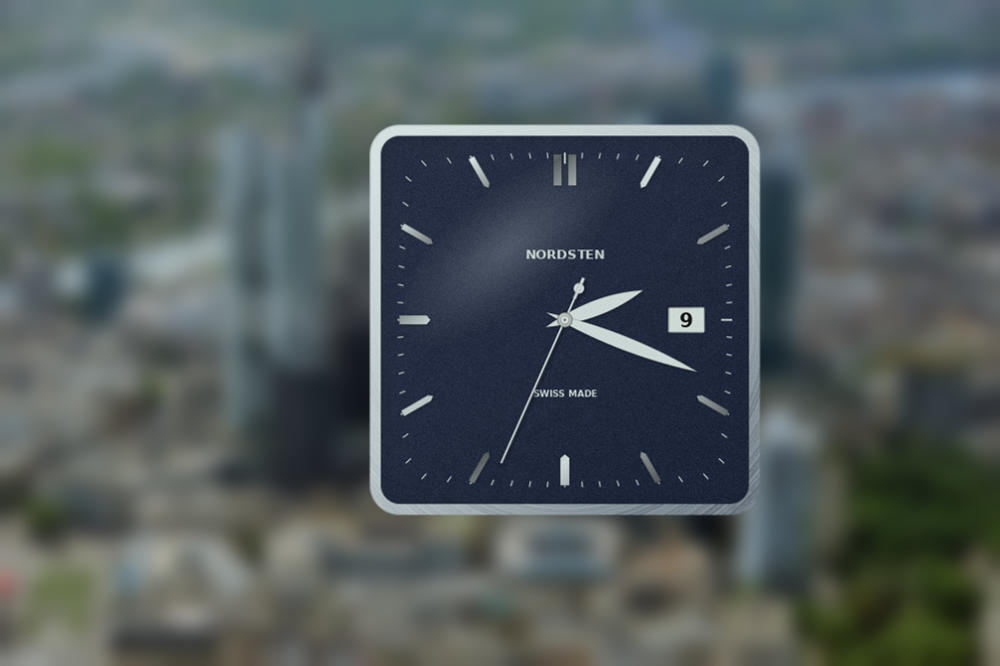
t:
2:18:34
